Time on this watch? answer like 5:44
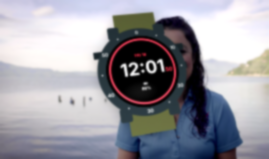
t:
12:01
